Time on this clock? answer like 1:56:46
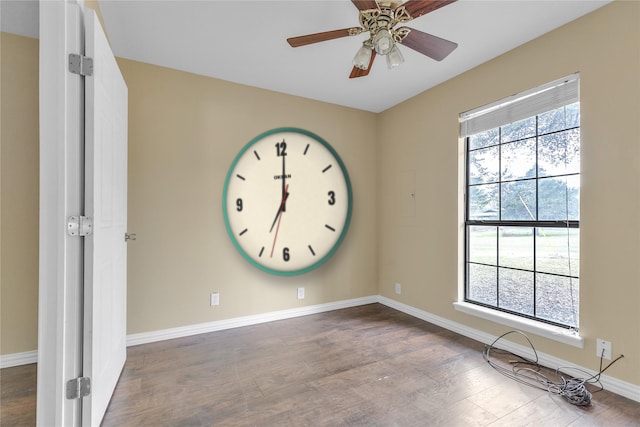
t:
7:00:33
